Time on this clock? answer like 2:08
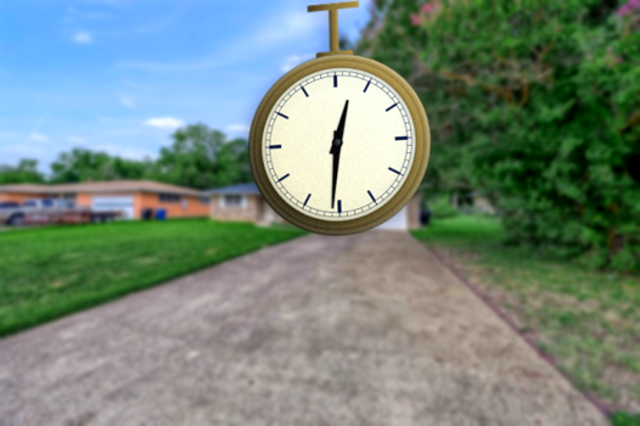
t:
12:31
